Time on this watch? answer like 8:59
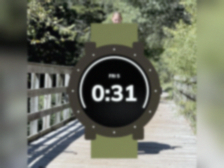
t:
0:31
